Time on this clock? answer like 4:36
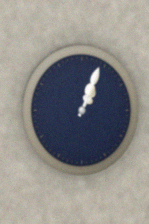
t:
1:04
